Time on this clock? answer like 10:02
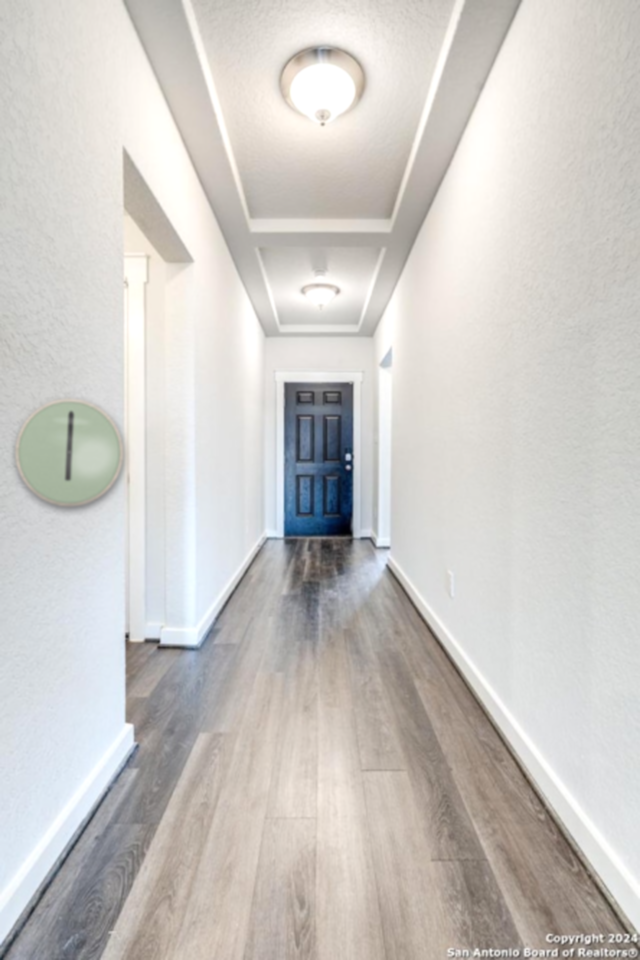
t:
6:00
